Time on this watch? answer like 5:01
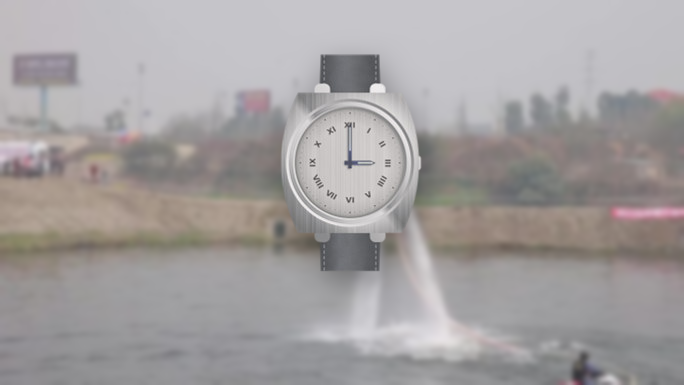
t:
3:00
